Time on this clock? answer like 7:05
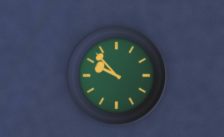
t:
9:53
